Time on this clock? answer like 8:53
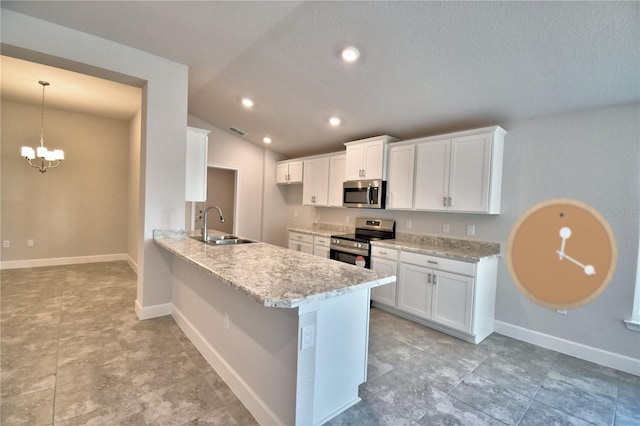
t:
12:20
